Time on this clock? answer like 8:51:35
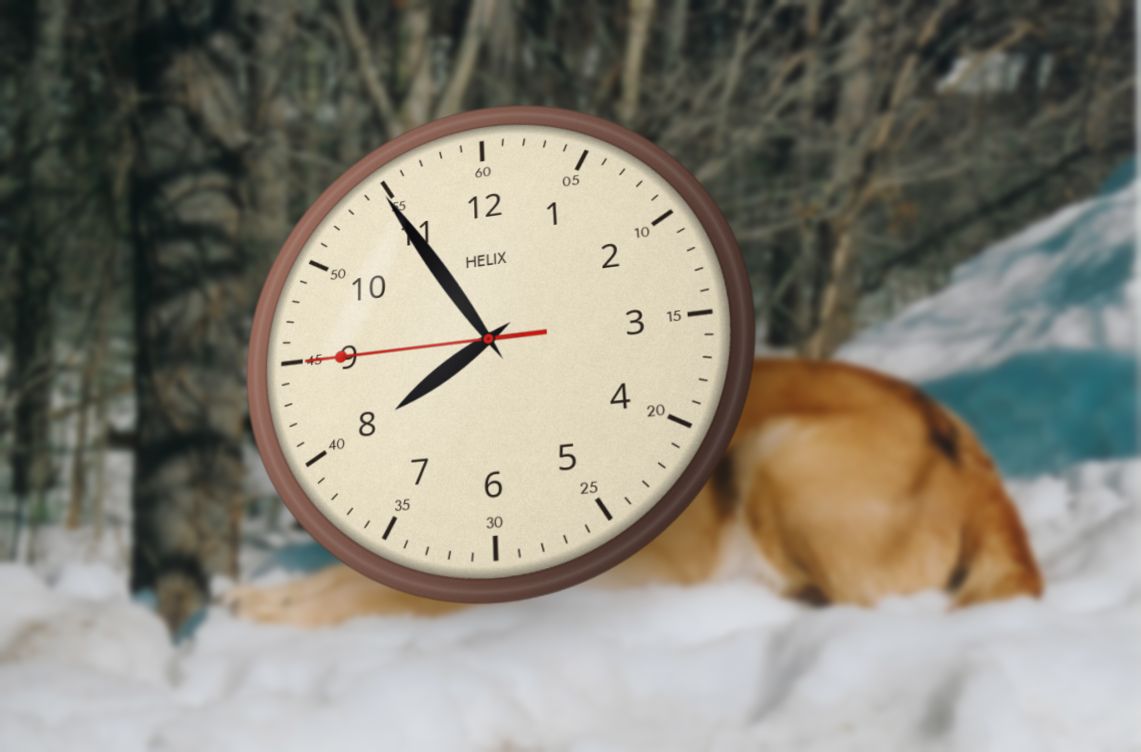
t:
7:54:45
